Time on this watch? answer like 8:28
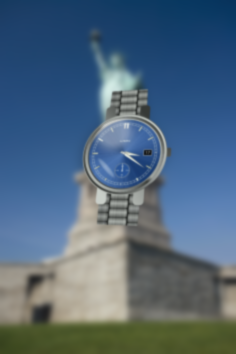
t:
3:21
